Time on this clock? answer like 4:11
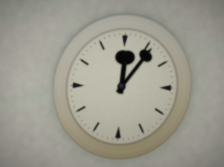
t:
12:06
